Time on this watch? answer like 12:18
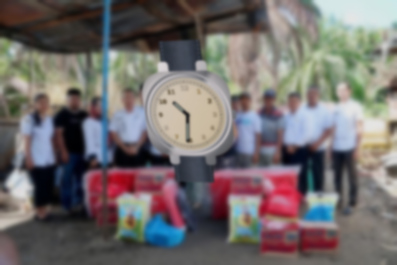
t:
10:31
